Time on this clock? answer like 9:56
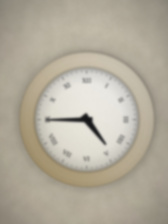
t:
4:45
